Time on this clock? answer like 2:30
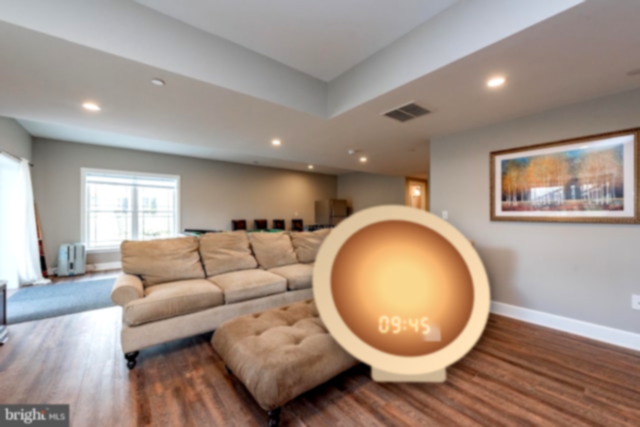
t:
9:45
